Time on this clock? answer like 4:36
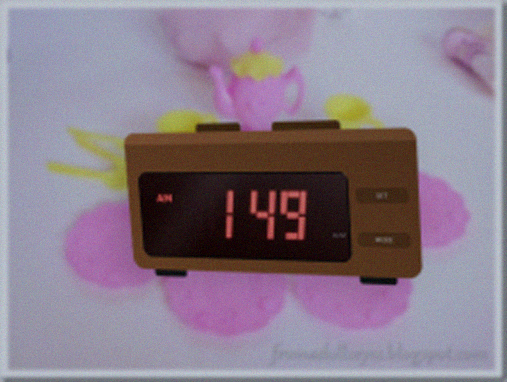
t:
1:49
